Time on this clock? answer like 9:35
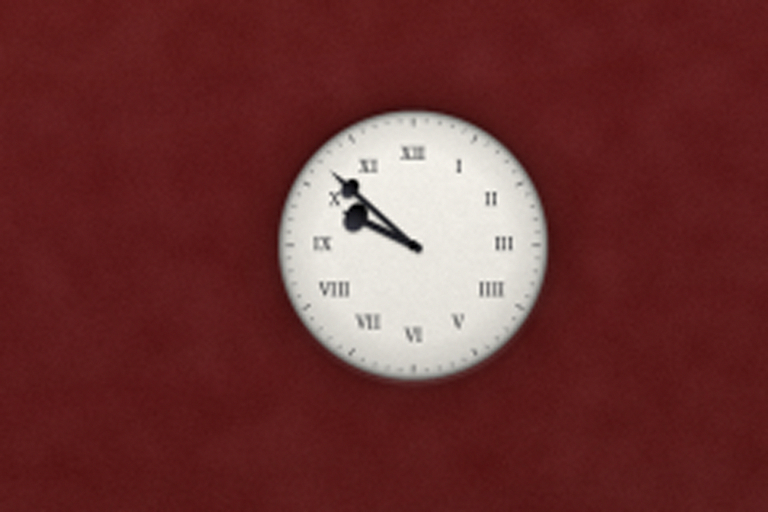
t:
9:52
